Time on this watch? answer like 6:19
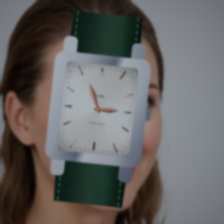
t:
2:56
